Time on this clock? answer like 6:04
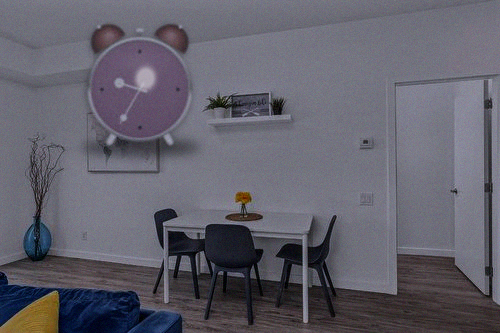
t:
9:35
